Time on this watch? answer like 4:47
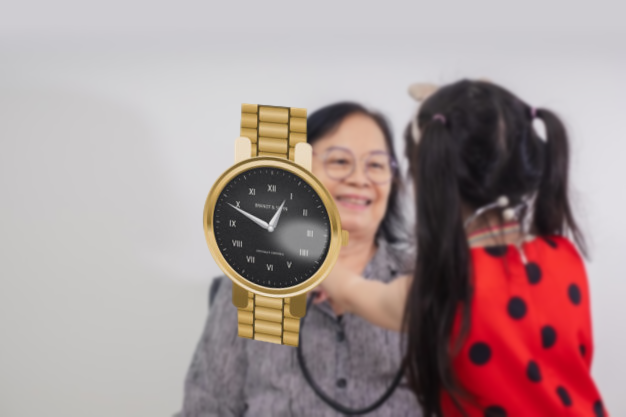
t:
12:49
